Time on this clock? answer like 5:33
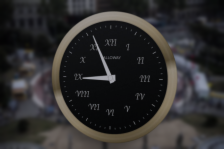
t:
8:56
